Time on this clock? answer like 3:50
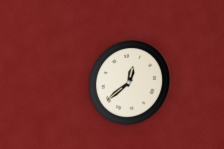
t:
12:40
